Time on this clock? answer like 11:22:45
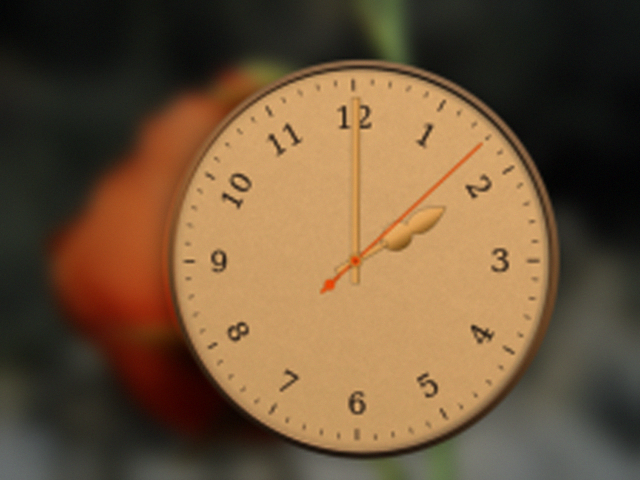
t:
2:00:08
